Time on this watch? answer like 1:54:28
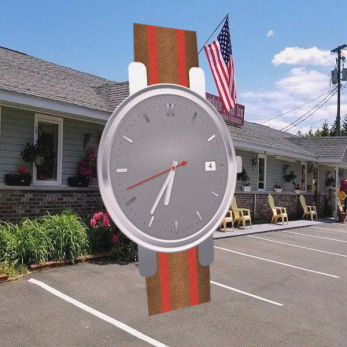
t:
6:35:42
